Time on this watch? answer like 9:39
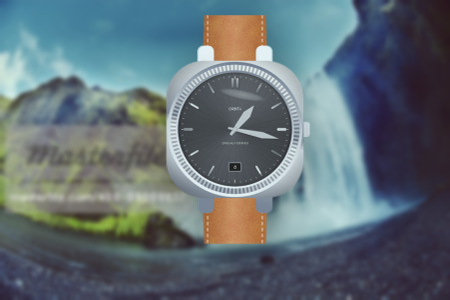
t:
1:17
